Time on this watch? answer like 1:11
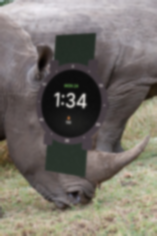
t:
1:34
